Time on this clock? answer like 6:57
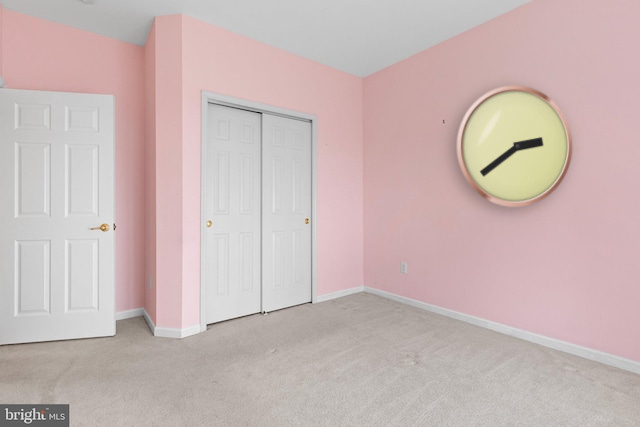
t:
2:39
